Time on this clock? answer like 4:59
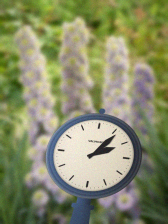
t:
2:06
